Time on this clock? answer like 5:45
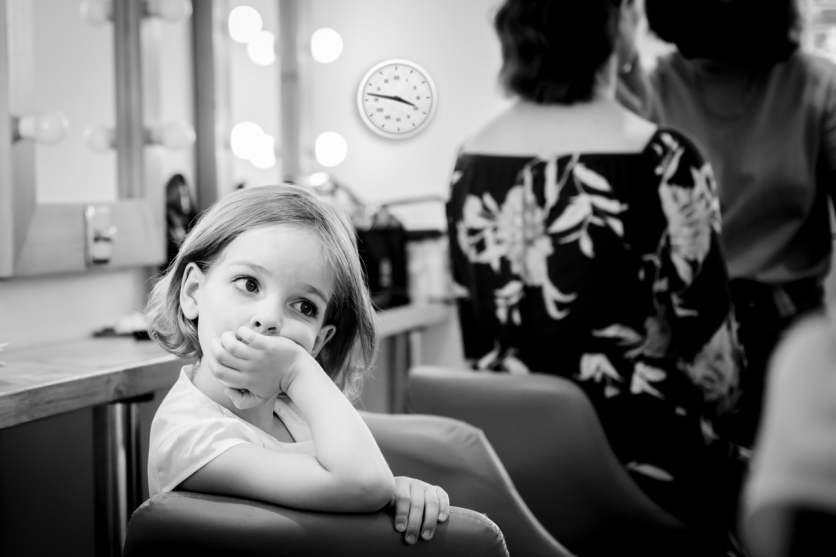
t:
3:47
